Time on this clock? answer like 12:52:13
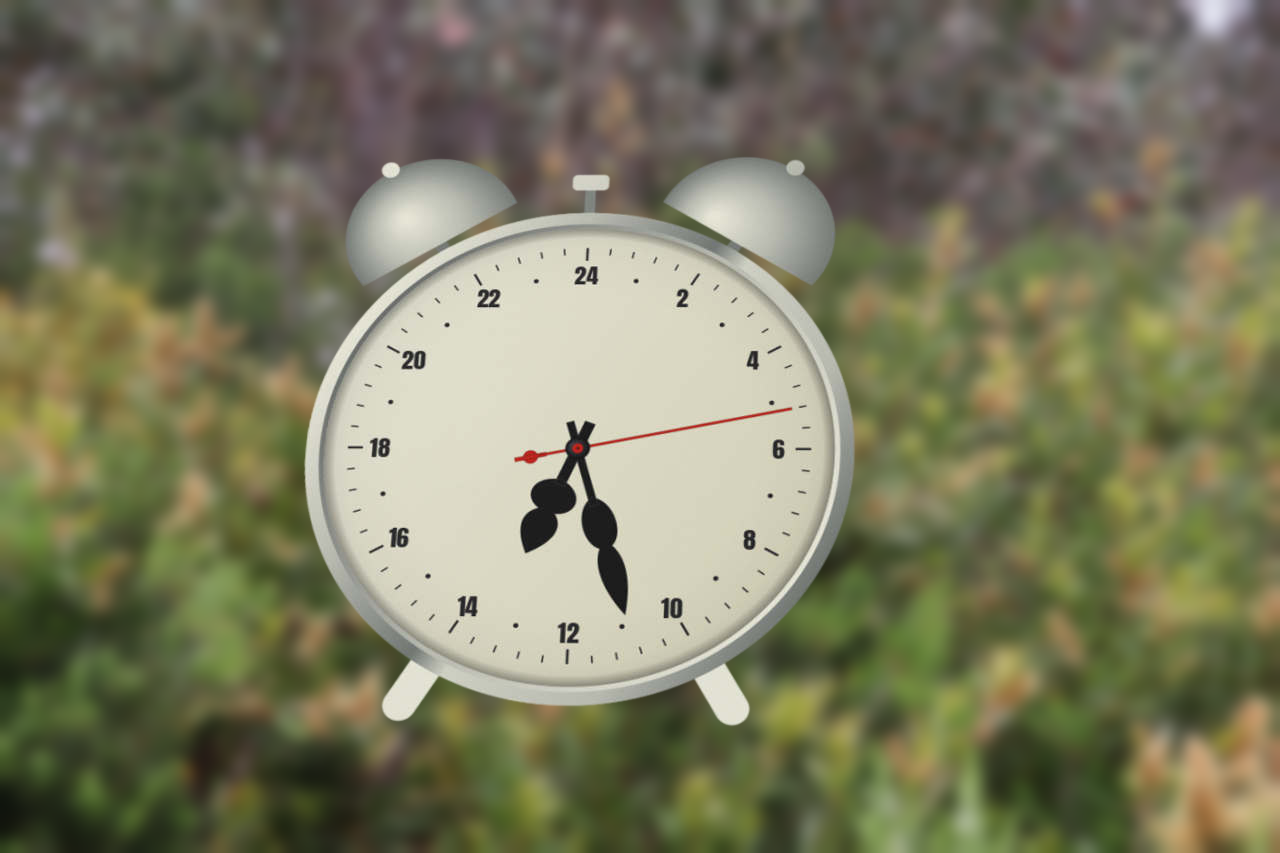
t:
13:27:13
